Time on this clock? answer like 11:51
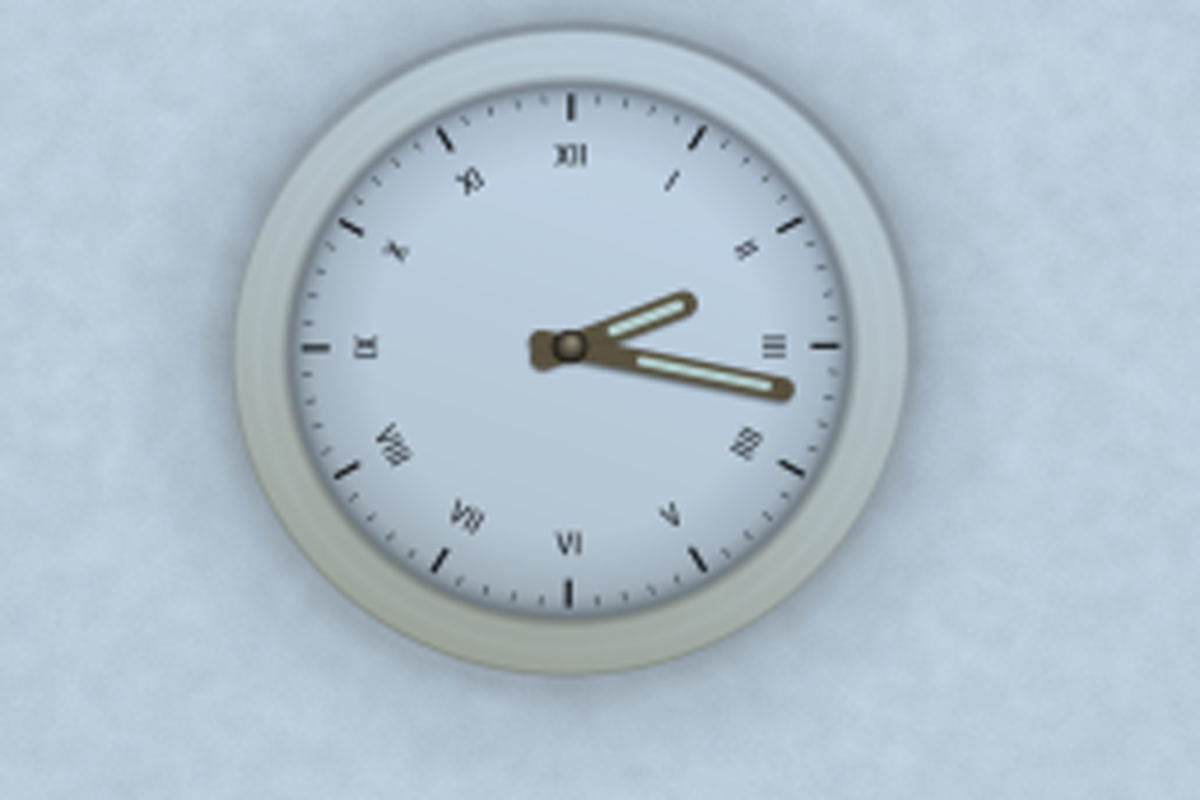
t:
2:17
